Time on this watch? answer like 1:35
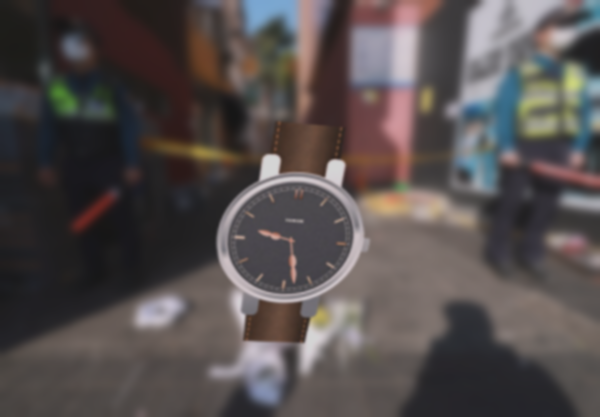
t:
9:28
